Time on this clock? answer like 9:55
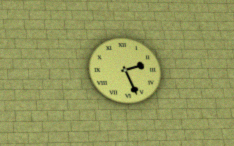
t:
2:27
